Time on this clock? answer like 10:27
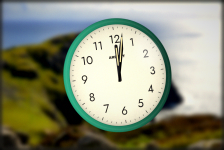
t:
12:02
